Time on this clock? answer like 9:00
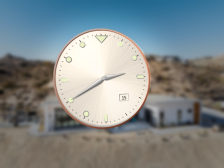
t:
2:40
